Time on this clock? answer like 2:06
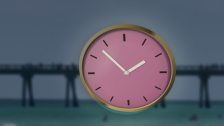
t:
1:53
